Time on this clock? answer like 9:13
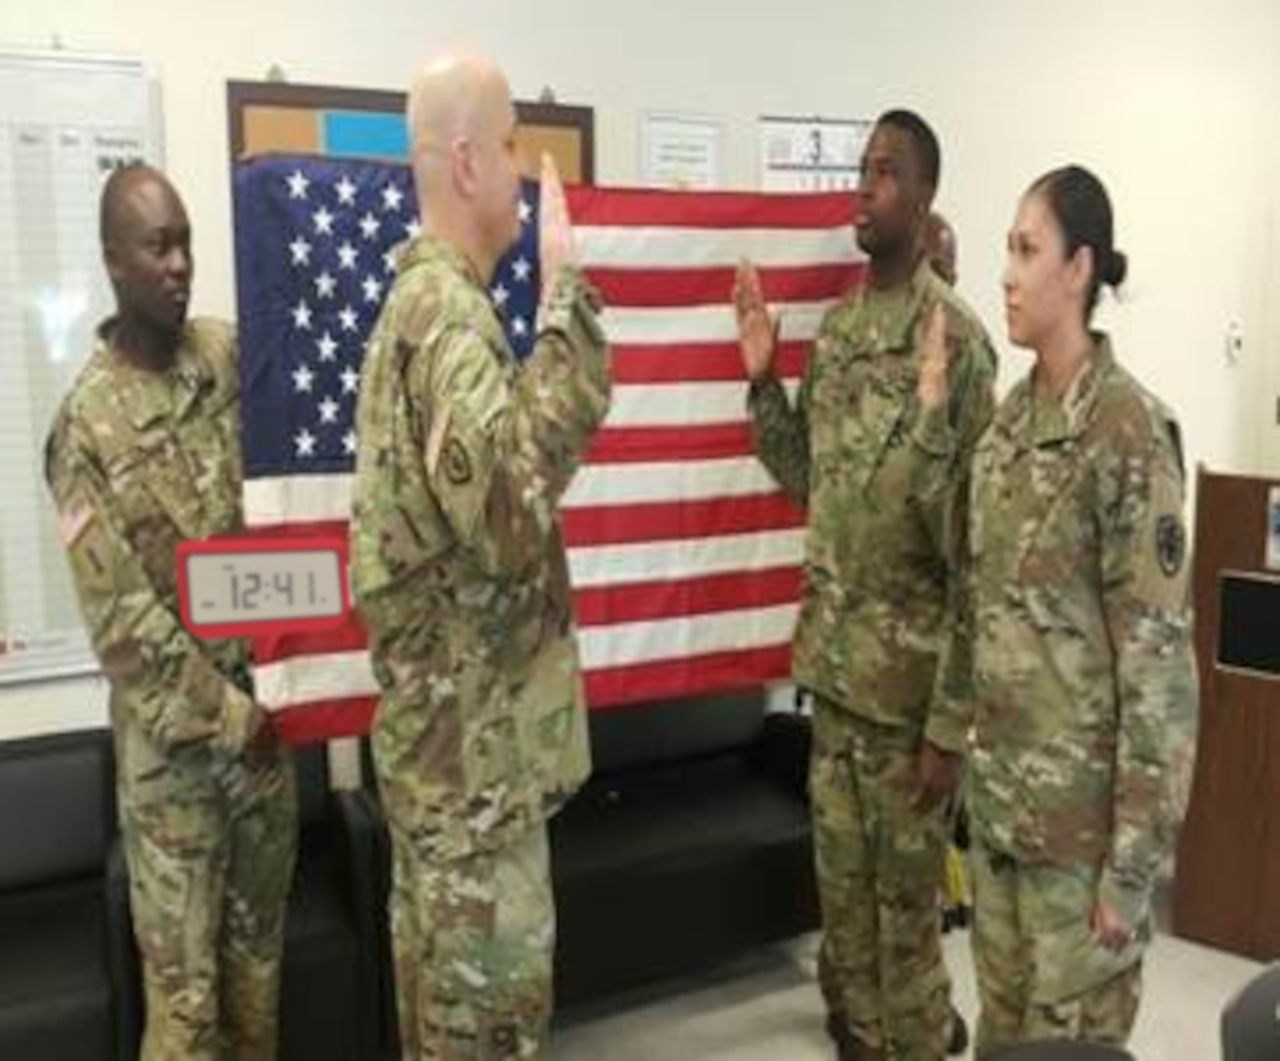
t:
12:41
